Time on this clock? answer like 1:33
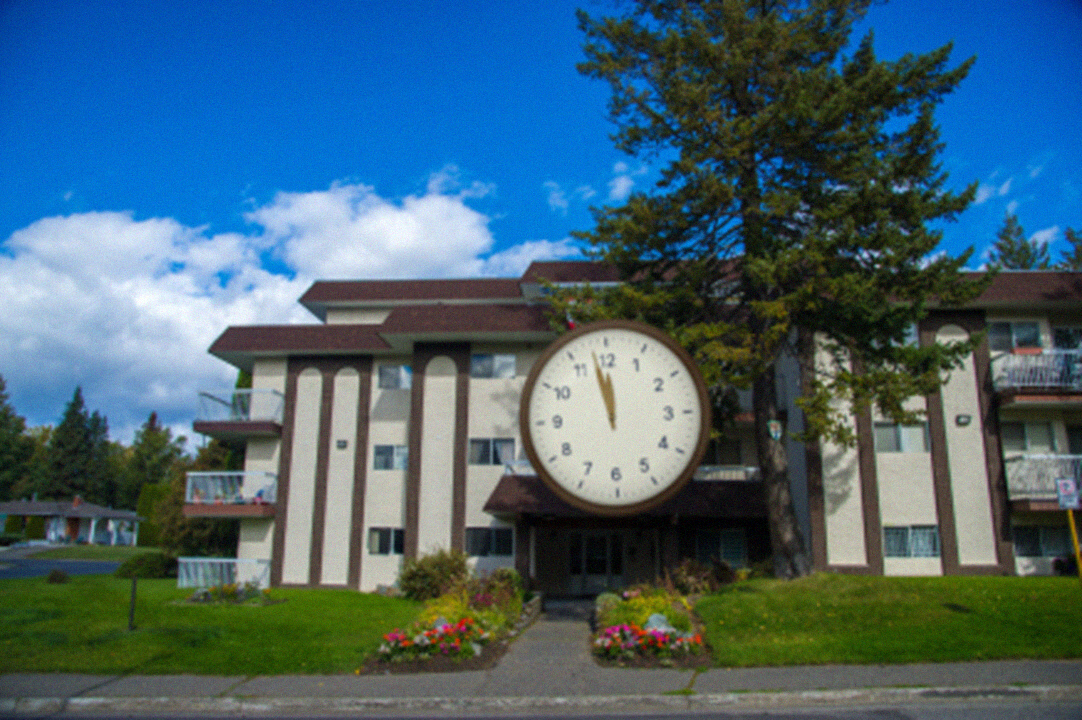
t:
11:58
